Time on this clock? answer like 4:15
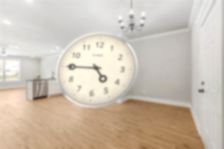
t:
4:45
